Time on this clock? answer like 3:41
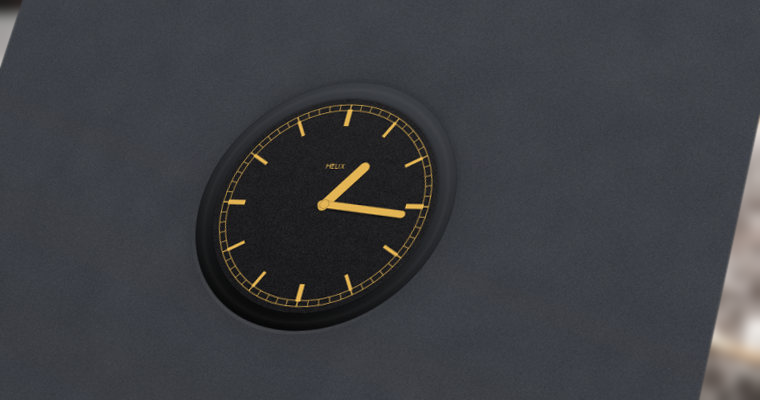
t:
1:16
